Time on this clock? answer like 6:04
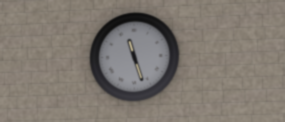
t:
11:27
